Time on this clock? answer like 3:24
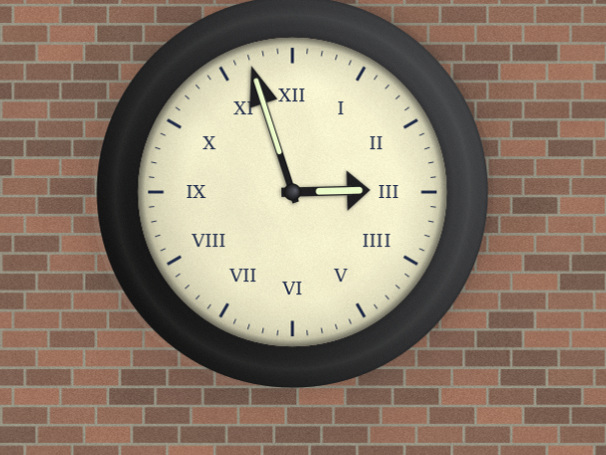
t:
2:57
